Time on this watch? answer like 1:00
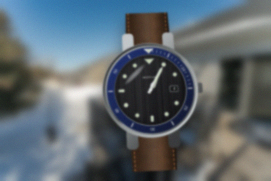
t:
1:05
